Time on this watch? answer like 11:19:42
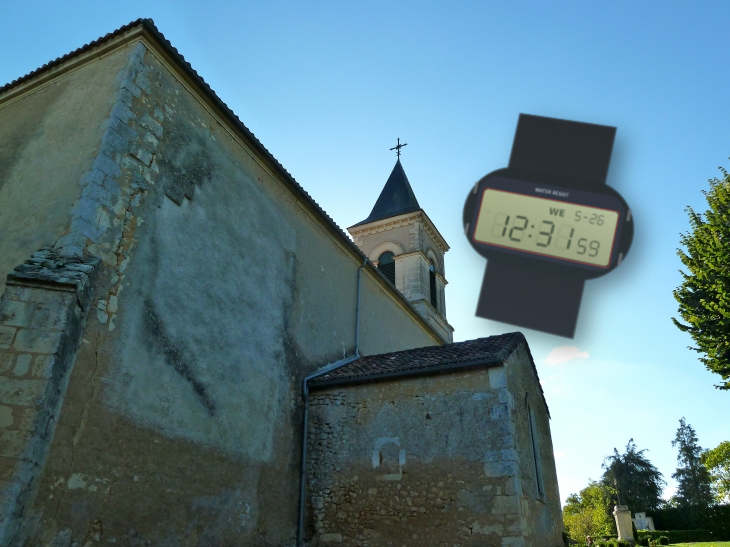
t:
12:31:59
